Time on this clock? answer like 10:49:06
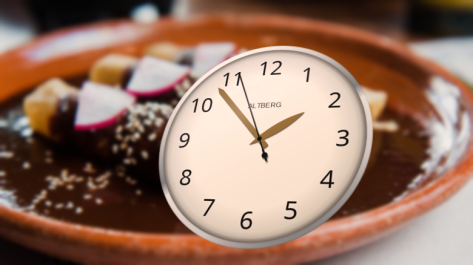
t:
1:52:56
